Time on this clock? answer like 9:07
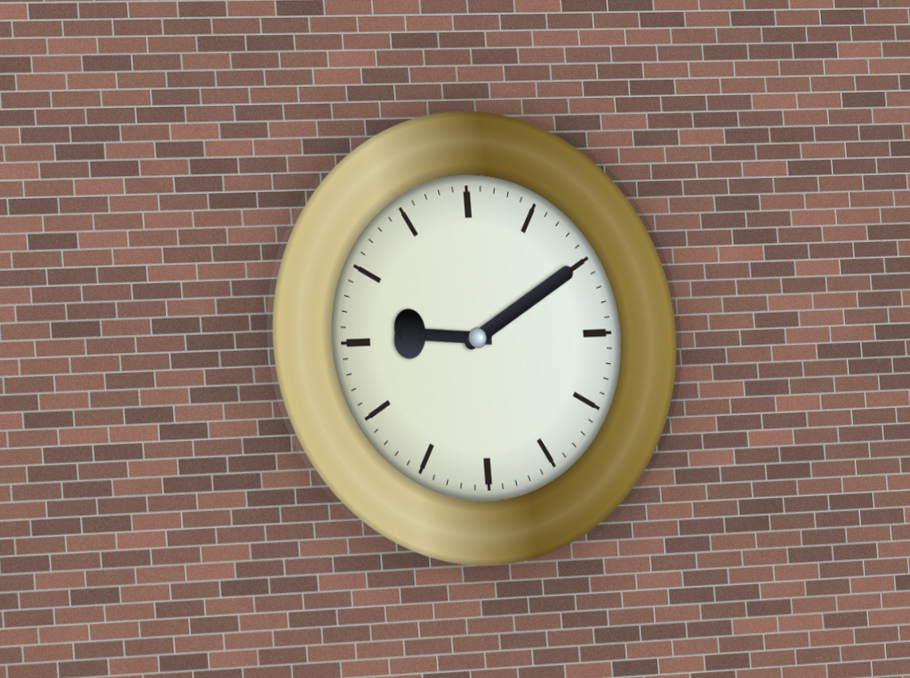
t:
9:10
